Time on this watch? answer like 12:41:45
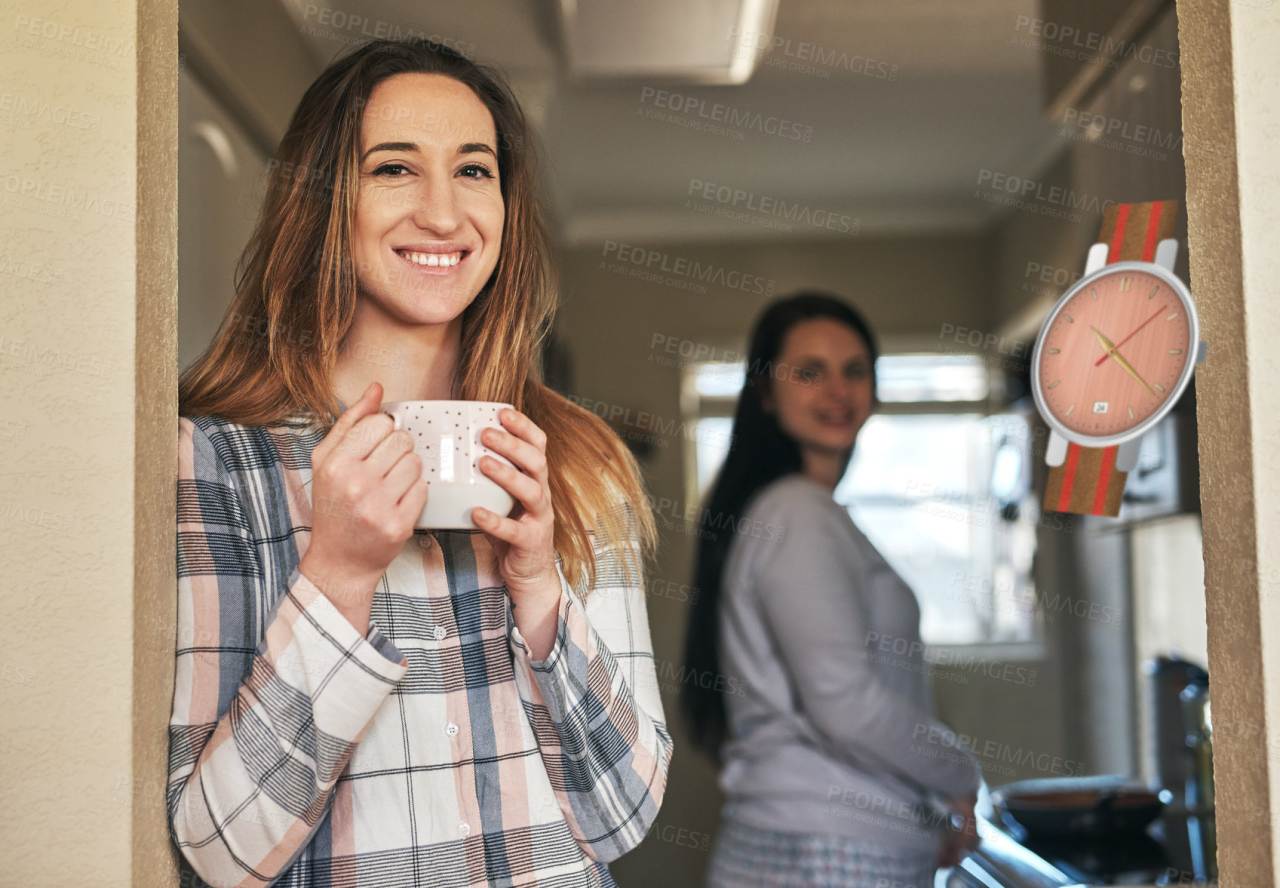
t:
10:21:08
